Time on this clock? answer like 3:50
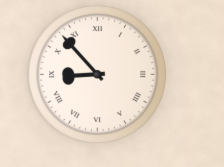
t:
8:53
